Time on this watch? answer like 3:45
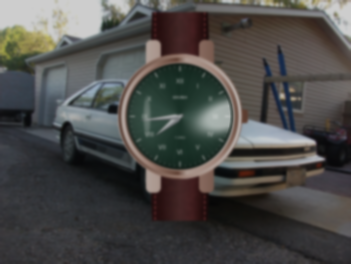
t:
7:44
